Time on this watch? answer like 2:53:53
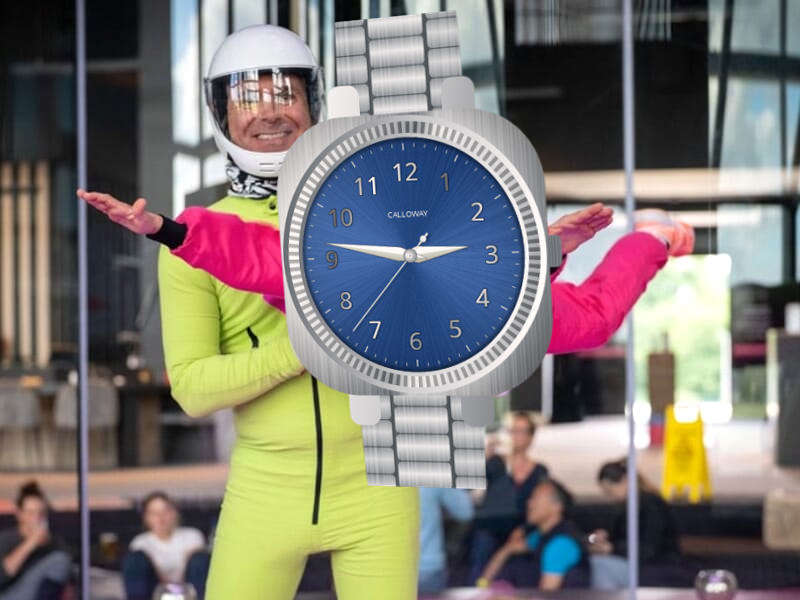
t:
2:46:37
